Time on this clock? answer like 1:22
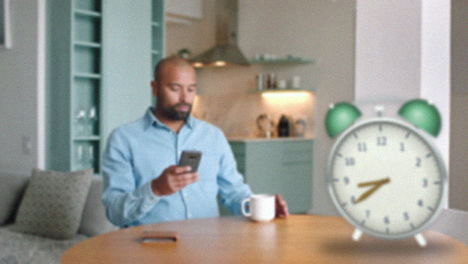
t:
8:39
